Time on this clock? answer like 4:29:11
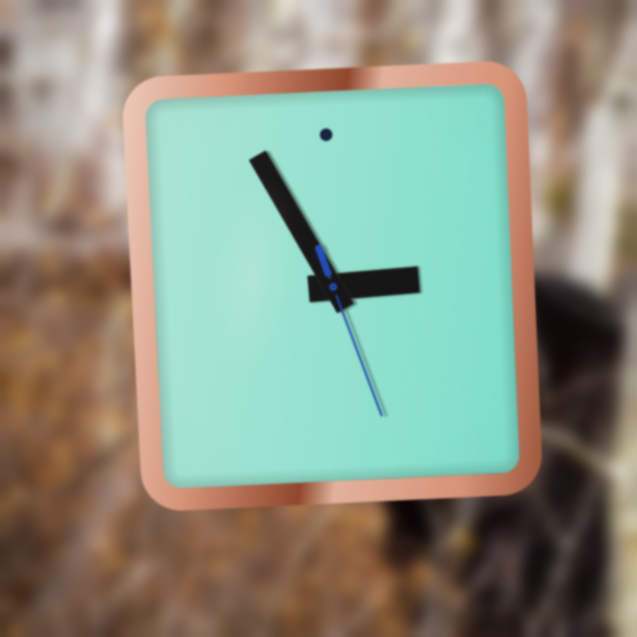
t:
2:55:27
